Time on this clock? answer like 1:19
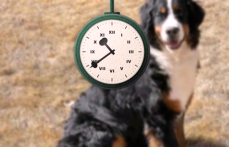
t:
10:39
